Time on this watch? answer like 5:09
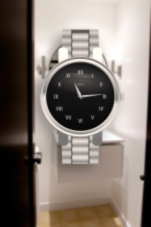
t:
11:14
